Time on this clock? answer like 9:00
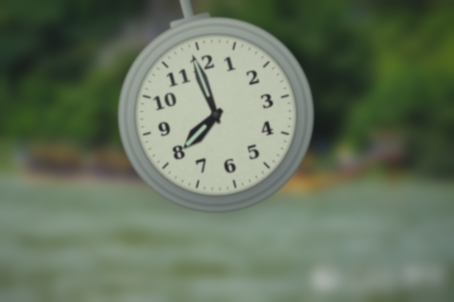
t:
7:59
